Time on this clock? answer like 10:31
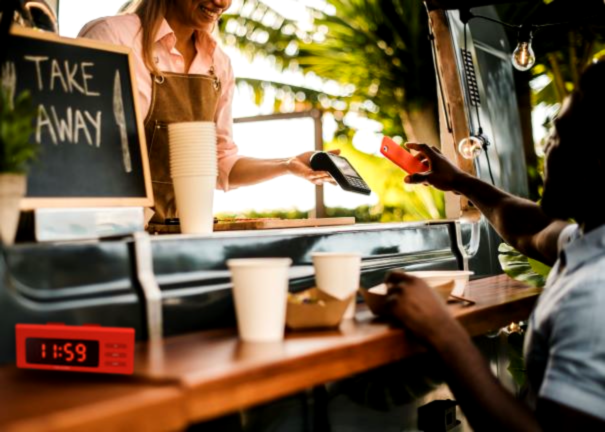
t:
11:59
